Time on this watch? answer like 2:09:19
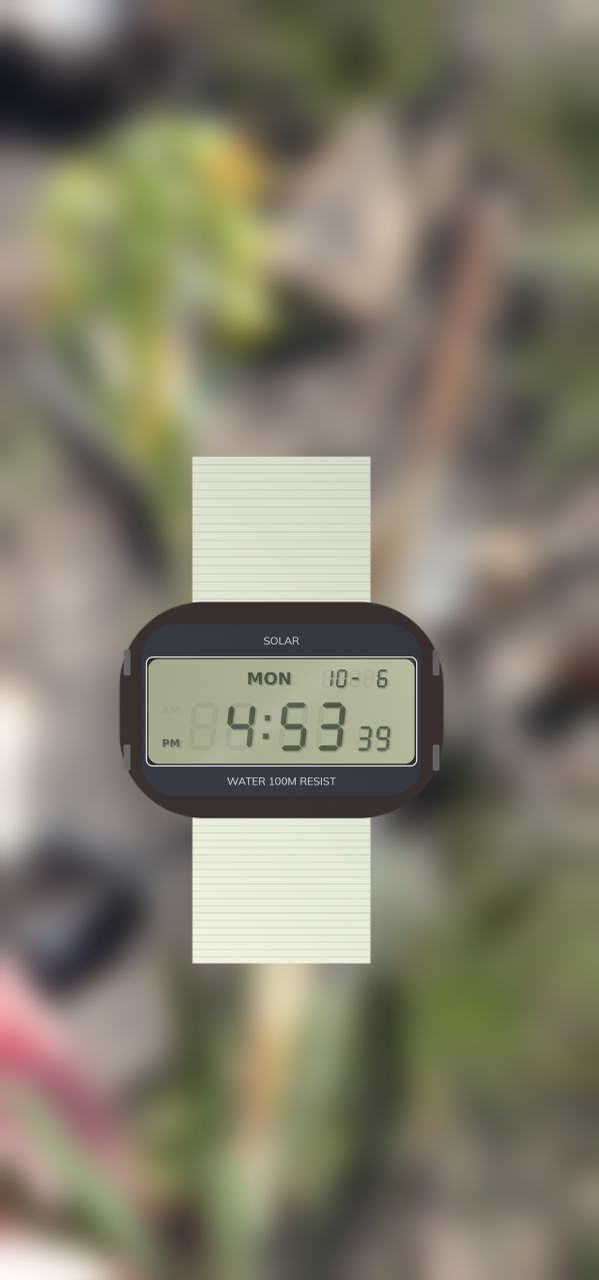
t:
4:53:39
